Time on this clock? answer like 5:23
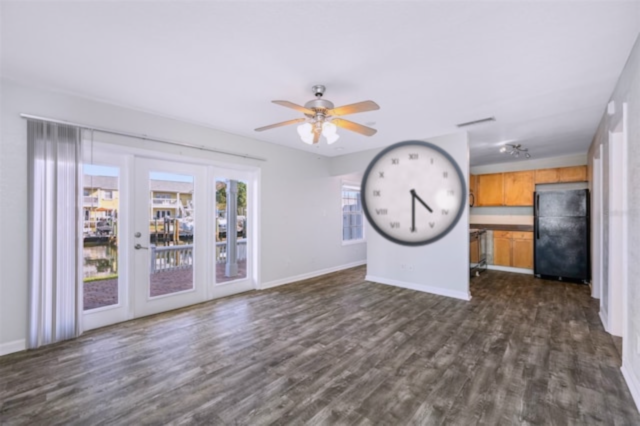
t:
4:30
